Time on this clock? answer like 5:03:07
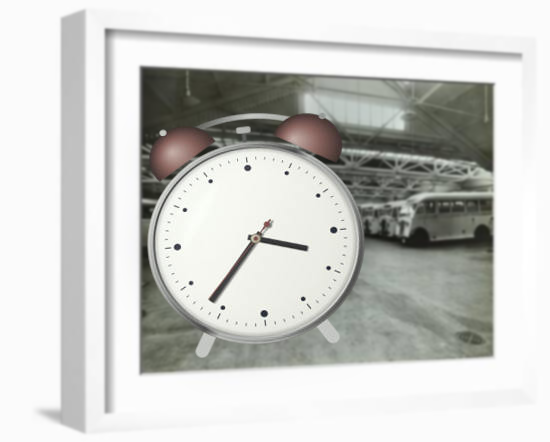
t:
3:36:37
